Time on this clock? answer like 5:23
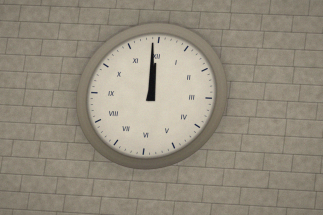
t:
11:59
